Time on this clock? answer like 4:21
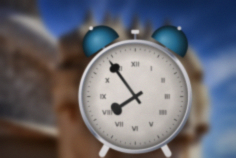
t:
7:54
